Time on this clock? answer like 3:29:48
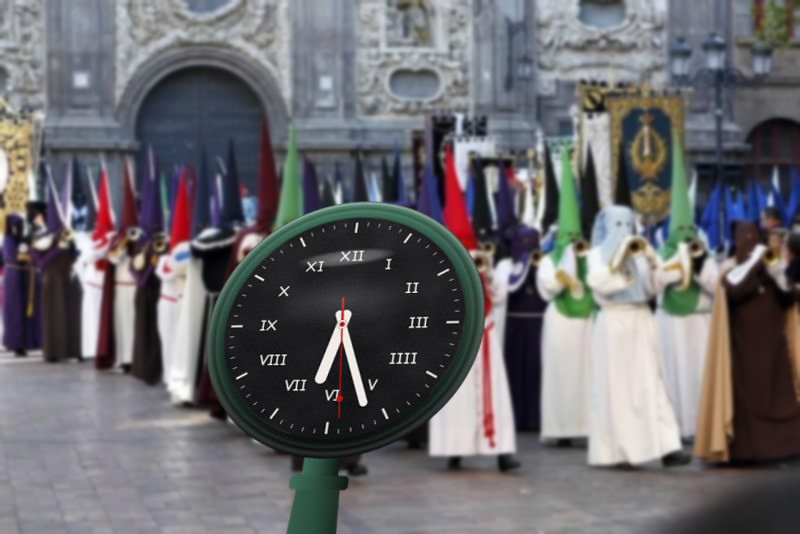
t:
6:26:29
